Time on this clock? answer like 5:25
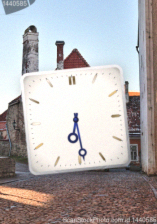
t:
6:29
